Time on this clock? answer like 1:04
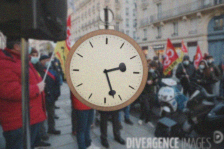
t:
2:27
